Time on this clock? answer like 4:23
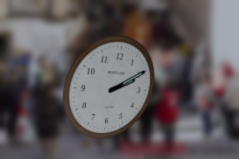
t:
2:10
